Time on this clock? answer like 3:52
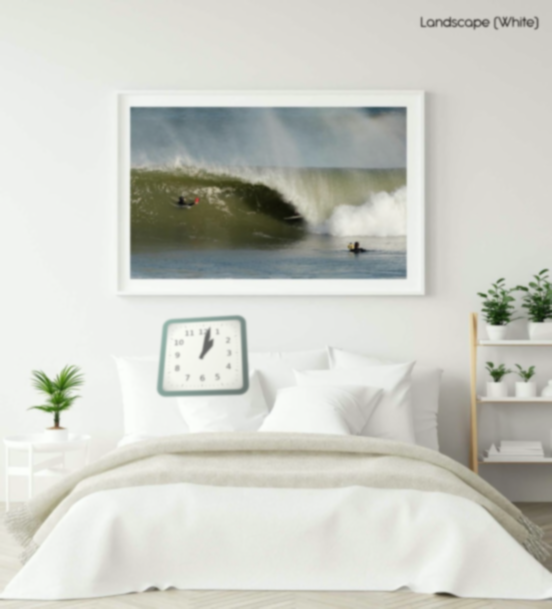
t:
1:02
